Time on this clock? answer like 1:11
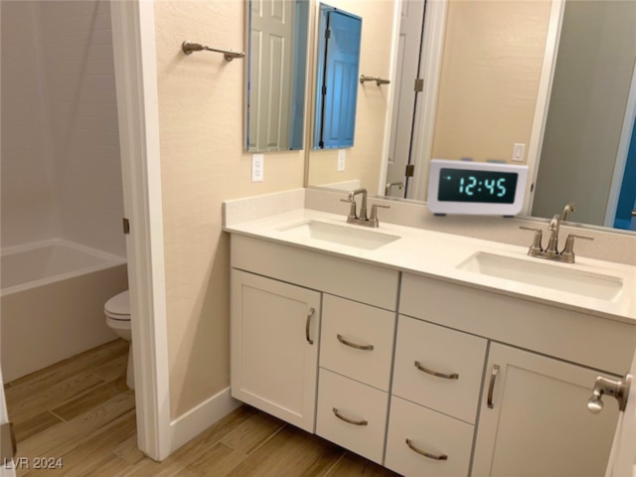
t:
12:45
